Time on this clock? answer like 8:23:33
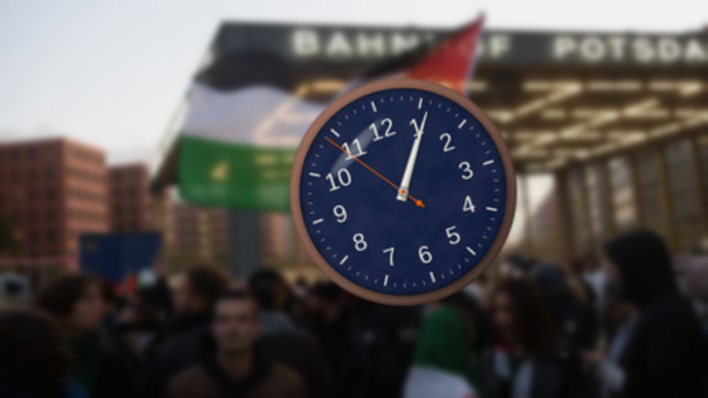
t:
1:05:54
